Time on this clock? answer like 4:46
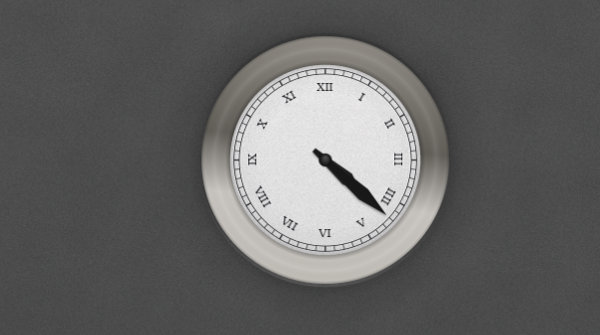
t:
4:22
